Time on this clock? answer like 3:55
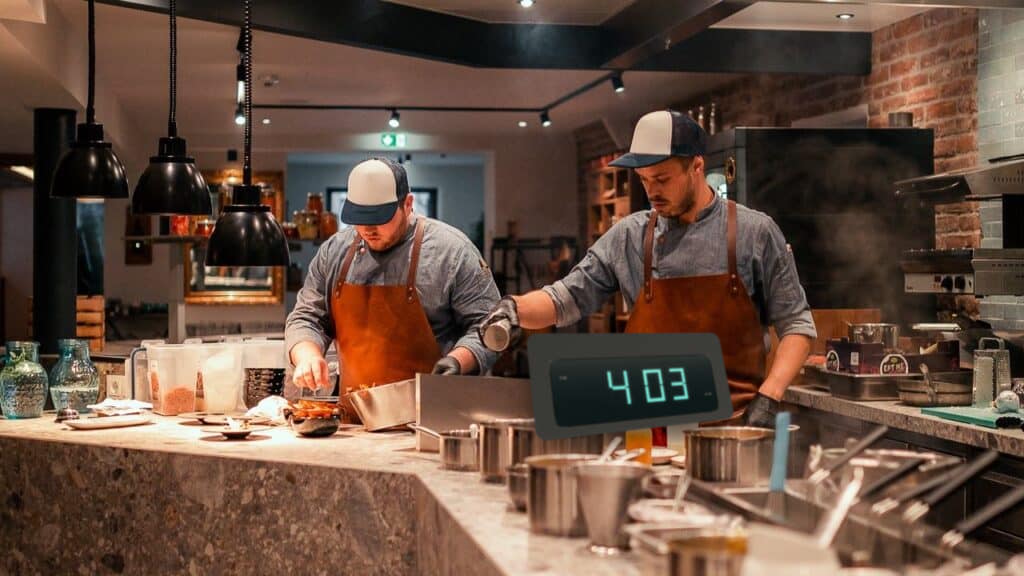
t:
4:03
